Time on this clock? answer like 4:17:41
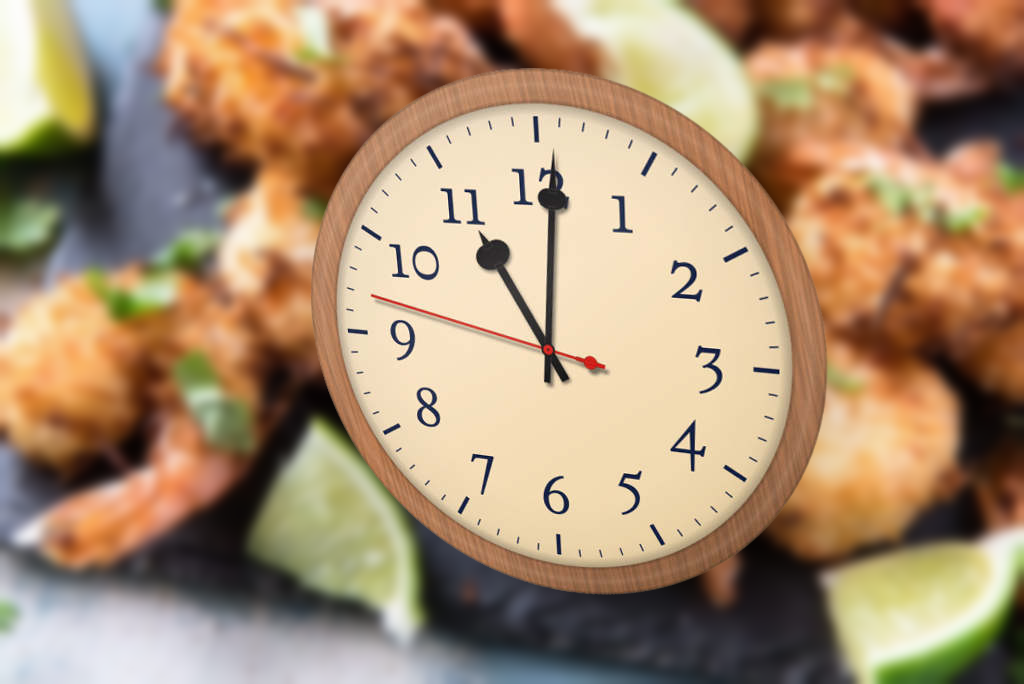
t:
11:00:47
